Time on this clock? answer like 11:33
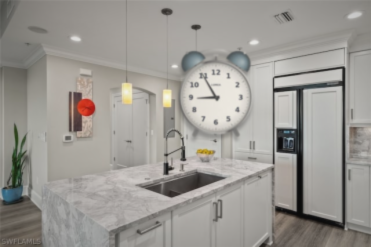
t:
8:55
